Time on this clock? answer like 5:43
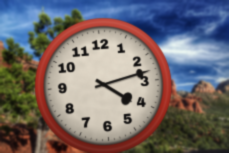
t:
4:13
